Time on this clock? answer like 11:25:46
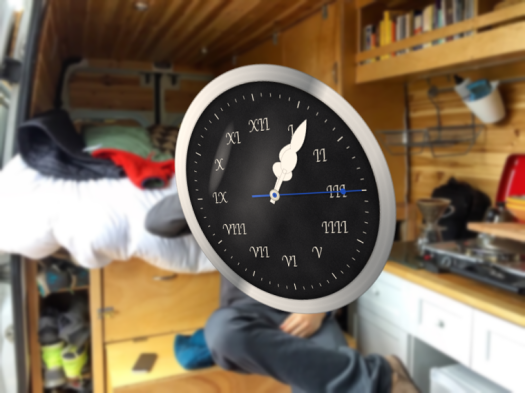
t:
1:06:15
